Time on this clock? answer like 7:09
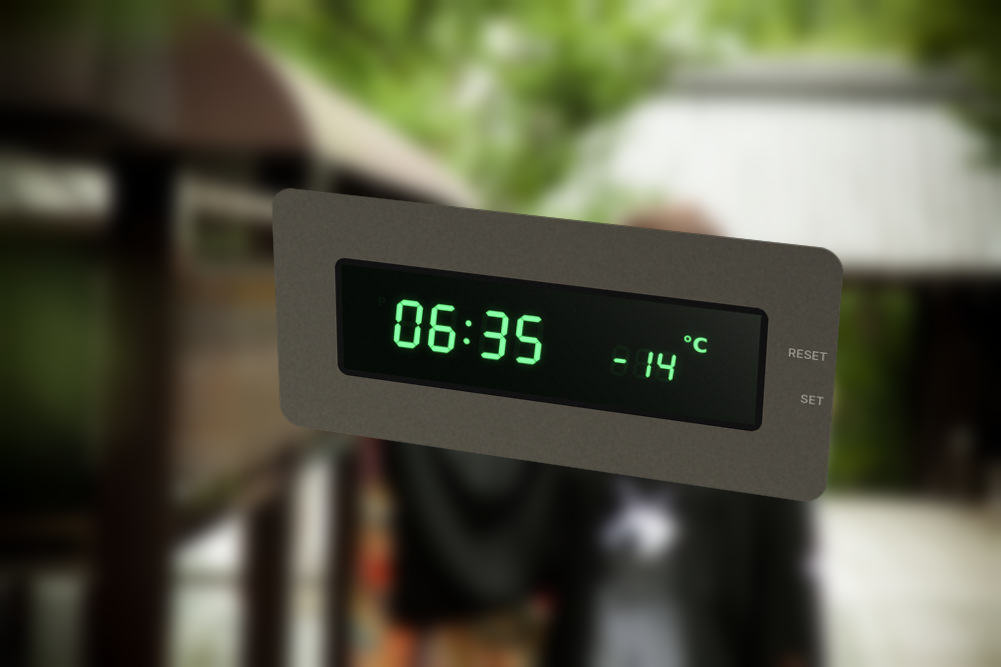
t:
6:35
